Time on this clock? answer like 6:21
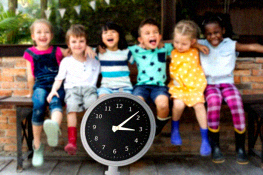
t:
3:08
